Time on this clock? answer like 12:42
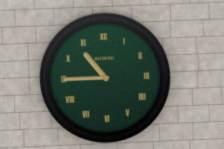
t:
10:45
